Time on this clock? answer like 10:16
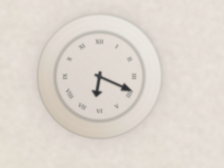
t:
6:19
